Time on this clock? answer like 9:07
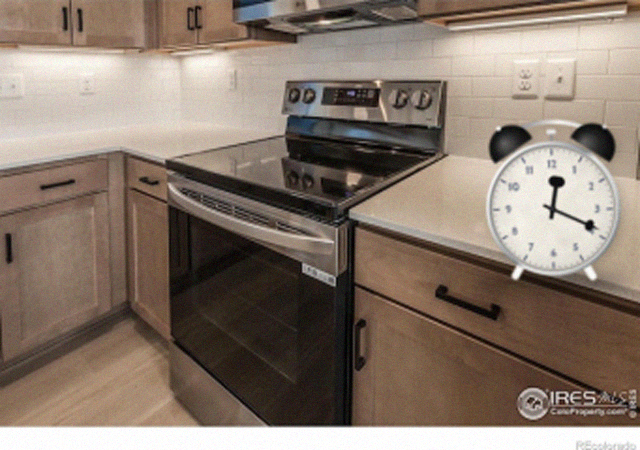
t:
12:19
